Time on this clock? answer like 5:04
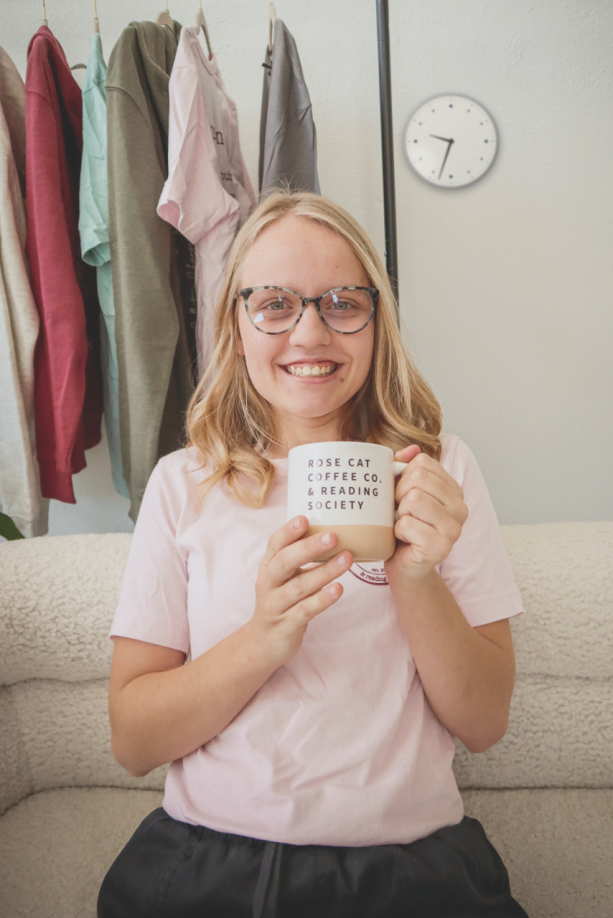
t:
9:33
